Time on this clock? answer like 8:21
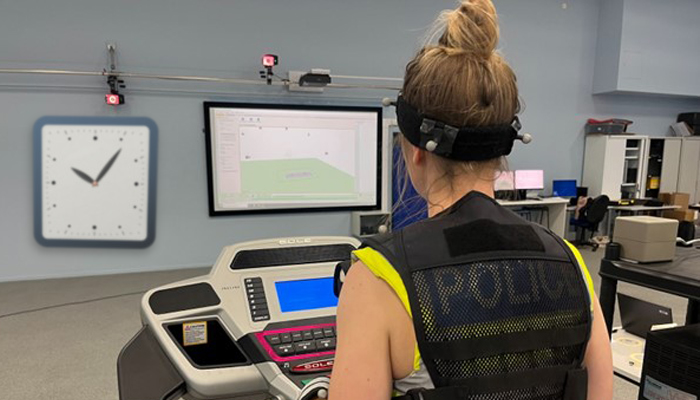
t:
10:06
